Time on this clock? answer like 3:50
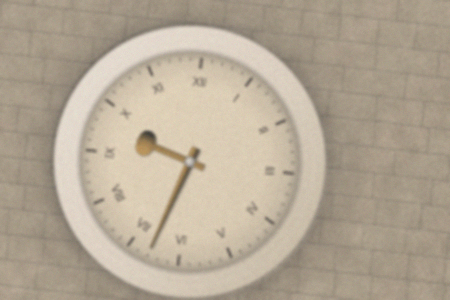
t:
9:33
